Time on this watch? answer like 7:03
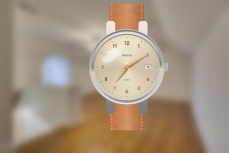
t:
7:10
